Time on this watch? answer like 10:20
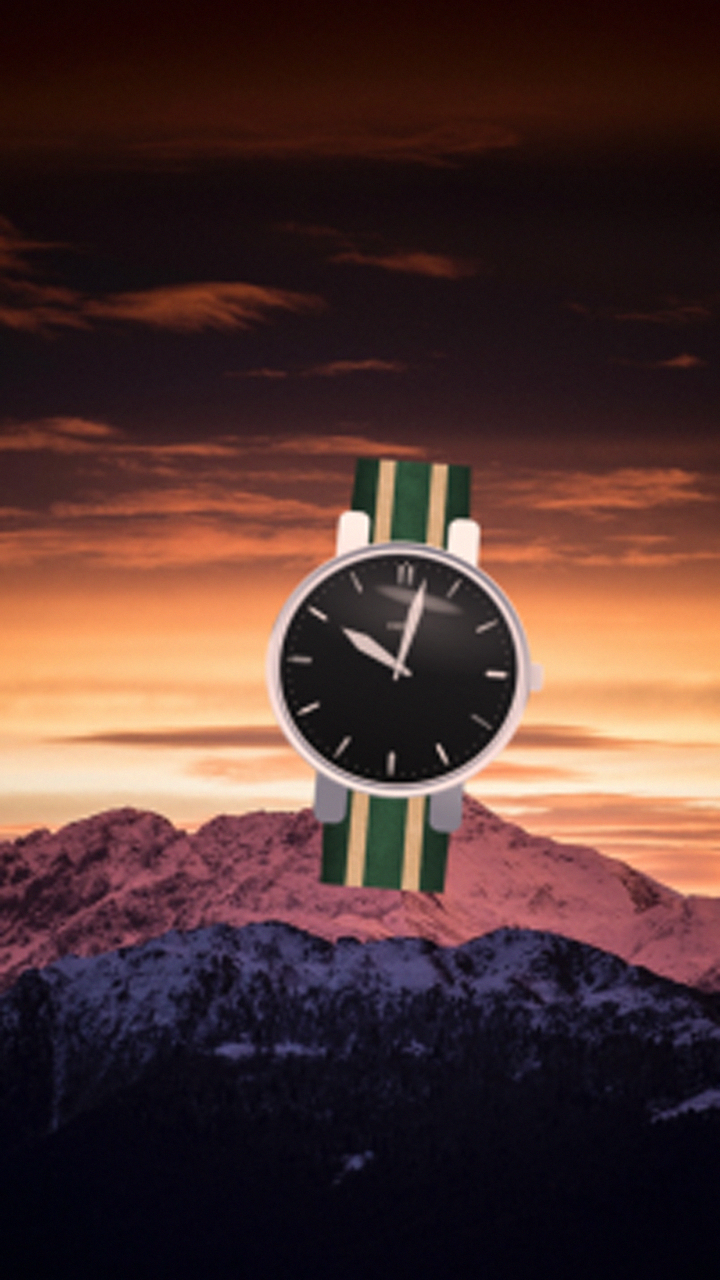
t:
10:02
